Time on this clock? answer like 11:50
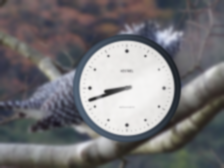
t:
8:42
